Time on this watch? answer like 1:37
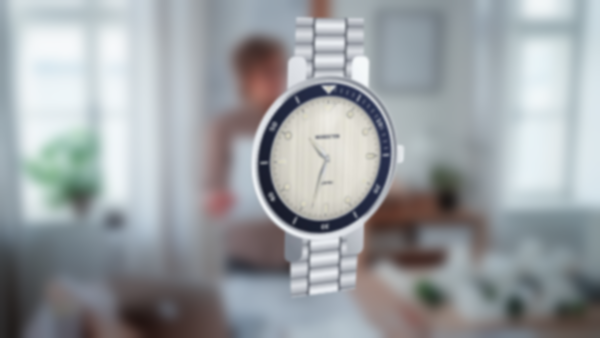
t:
10:33
